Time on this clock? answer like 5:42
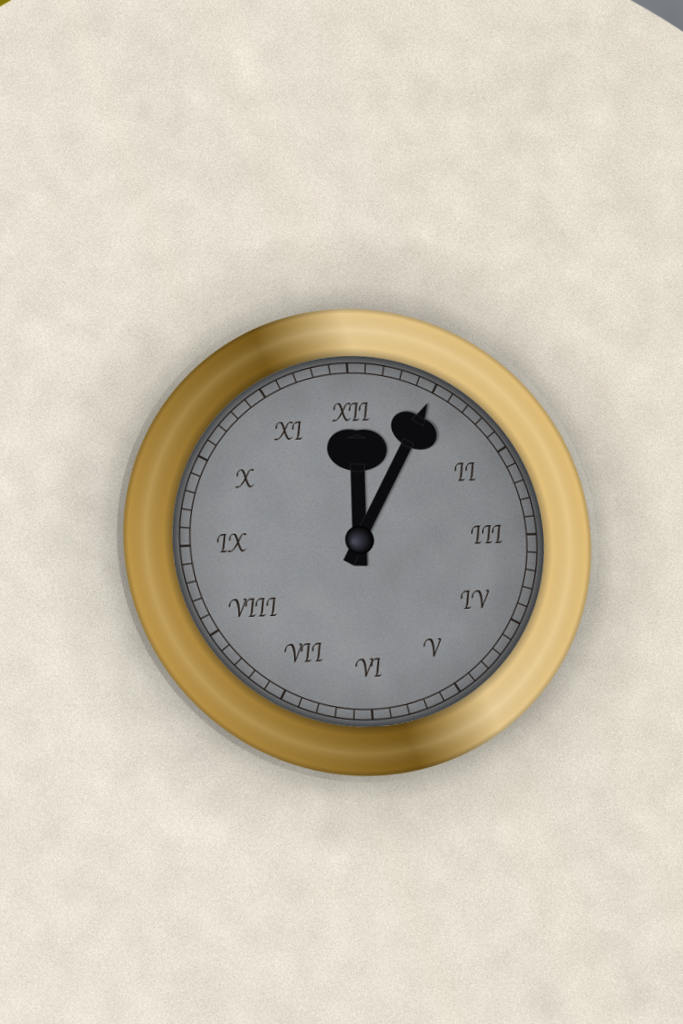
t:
12:05
